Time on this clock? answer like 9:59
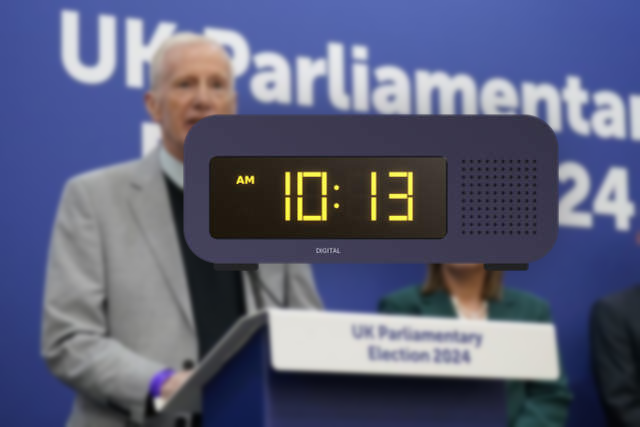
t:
10:13
